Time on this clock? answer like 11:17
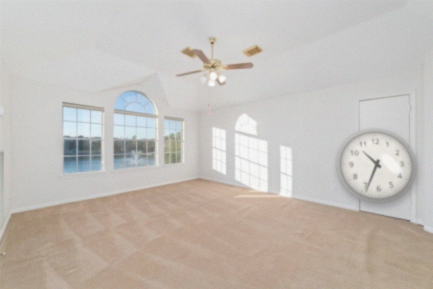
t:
10:34
